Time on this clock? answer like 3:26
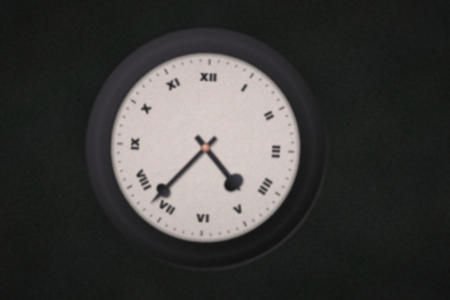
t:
4:37
